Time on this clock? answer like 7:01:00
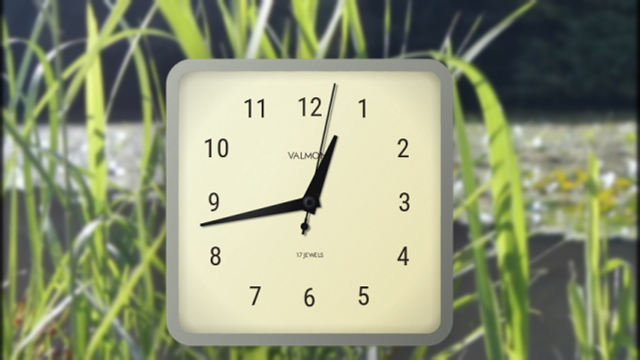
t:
12:43:02
